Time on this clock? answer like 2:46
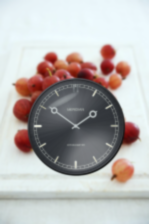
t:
1:51
